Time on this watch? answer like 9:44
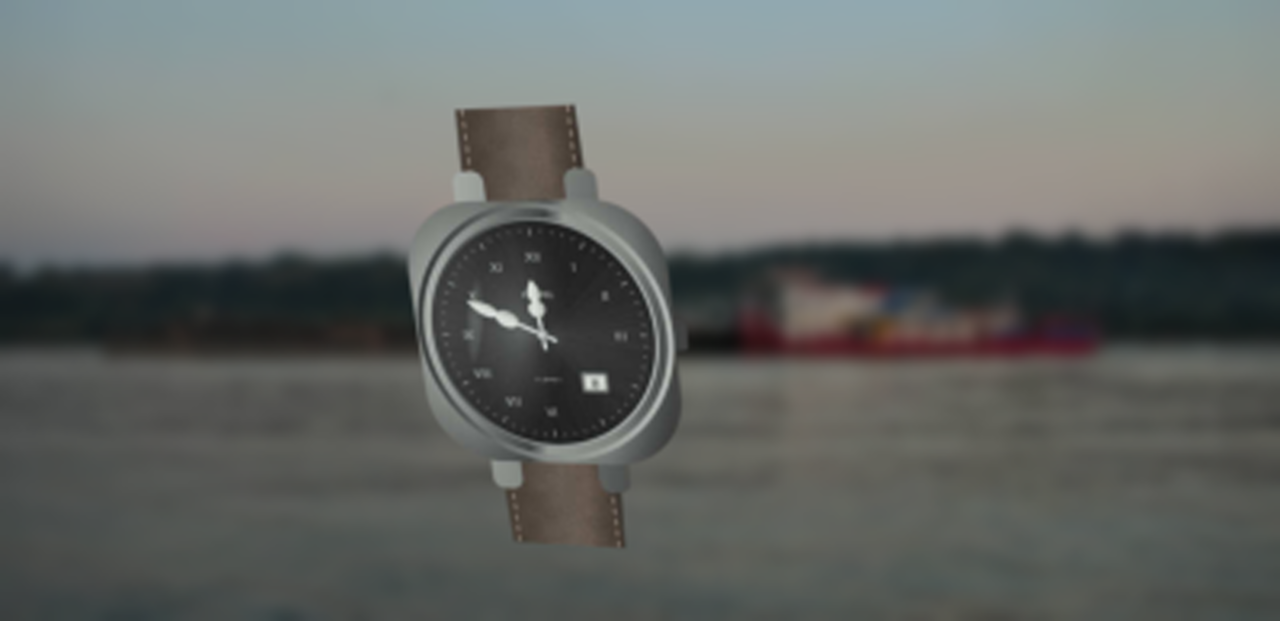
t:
11:49
